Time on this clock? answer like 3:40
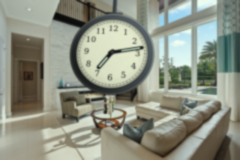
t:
7:13
